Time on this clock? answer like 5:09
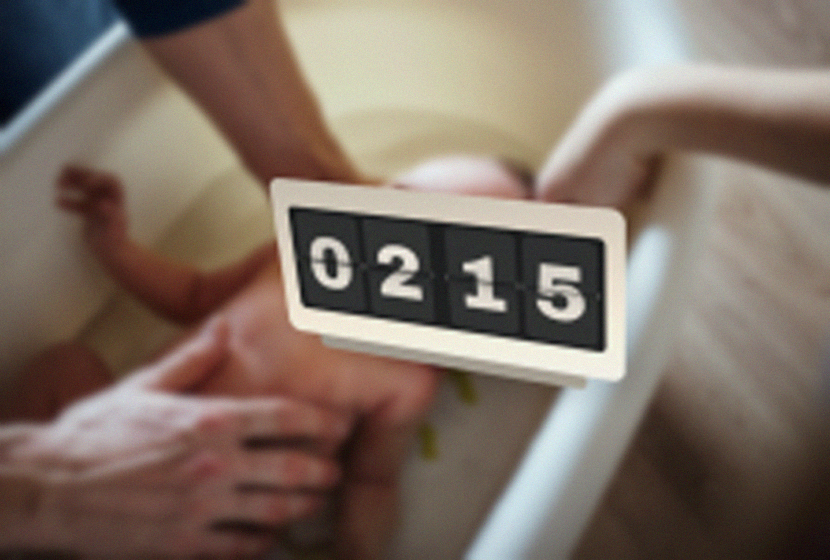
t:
2:15
